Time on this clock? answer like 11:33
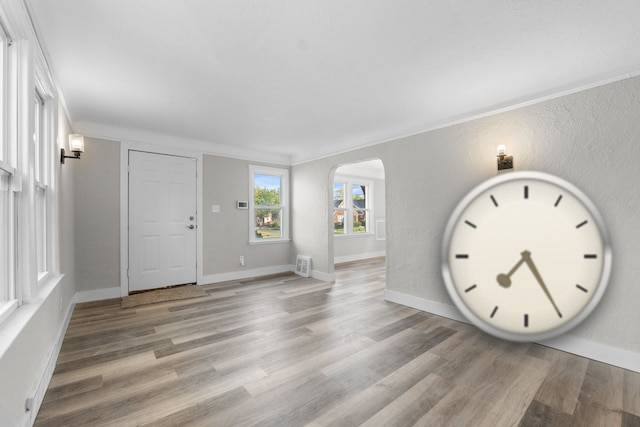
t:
7:25
